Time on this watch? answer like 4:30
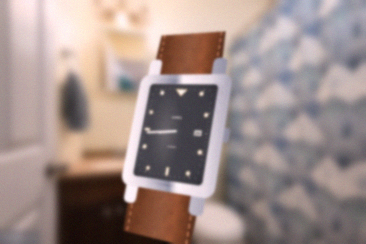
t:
8:44
